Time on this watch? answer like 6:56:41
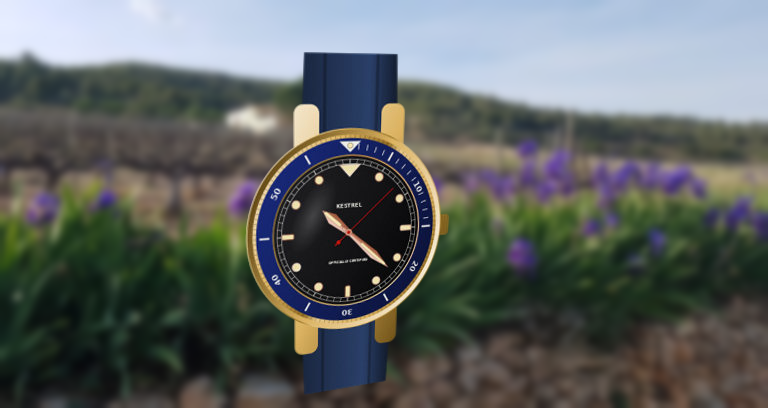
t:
10:22:08
